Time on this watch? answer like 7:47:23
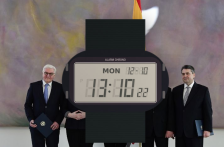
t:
13:10:22
